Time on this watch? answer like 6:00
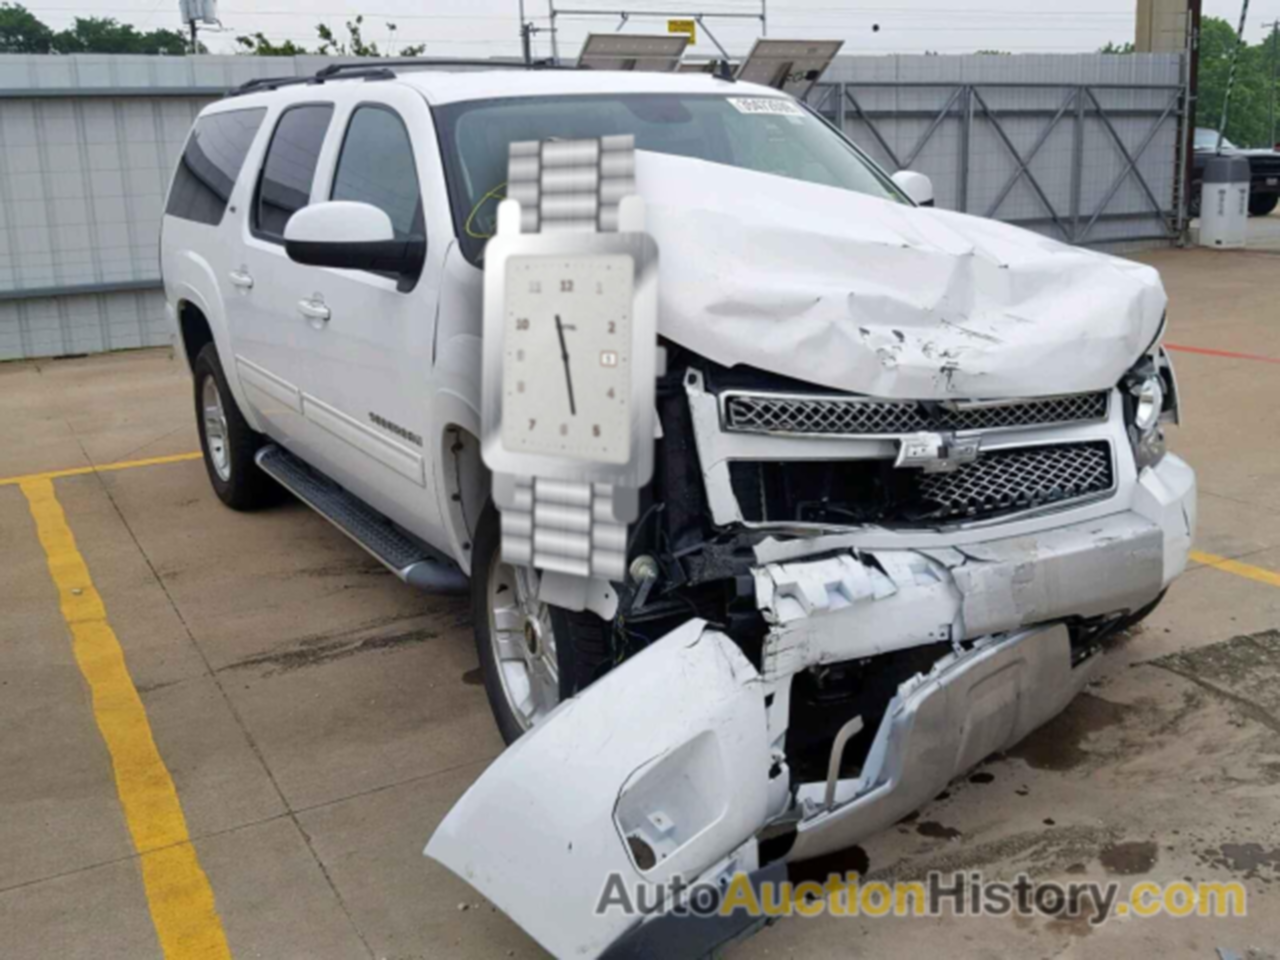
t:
11:28
